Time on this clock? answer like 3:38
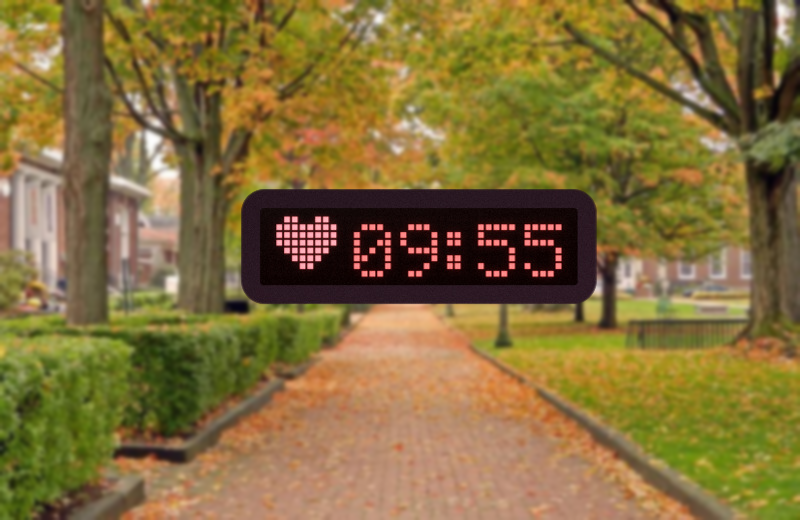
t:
9:55
